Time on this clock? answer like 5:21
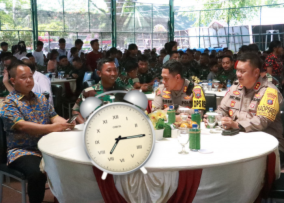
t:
7:15
